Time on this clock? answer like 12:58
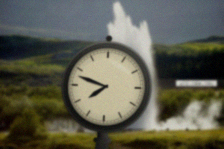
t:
7:48
